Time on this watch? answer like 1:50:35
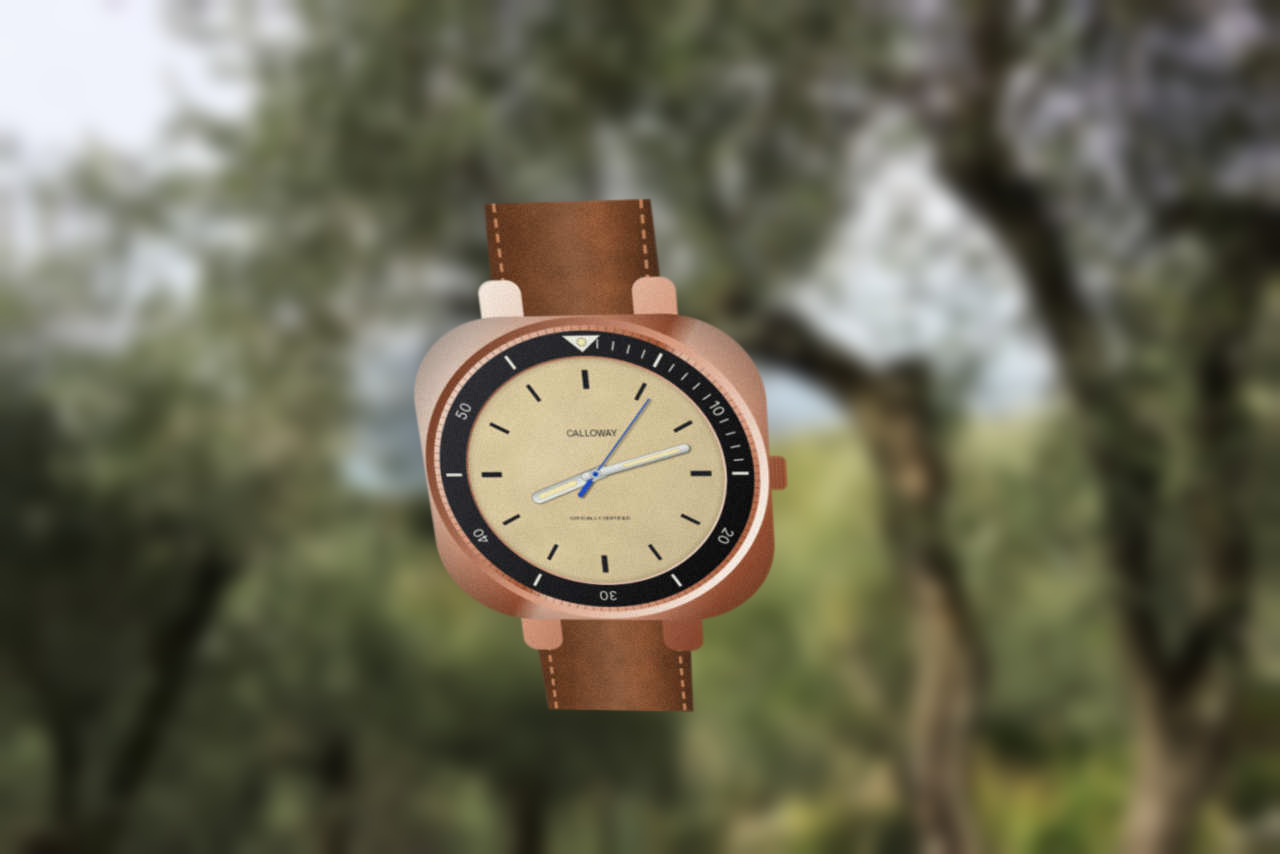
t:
8:12:06
